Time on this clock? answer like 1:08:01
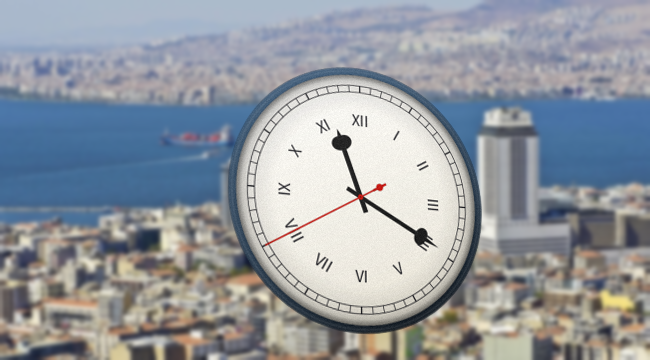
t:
11:19:40
